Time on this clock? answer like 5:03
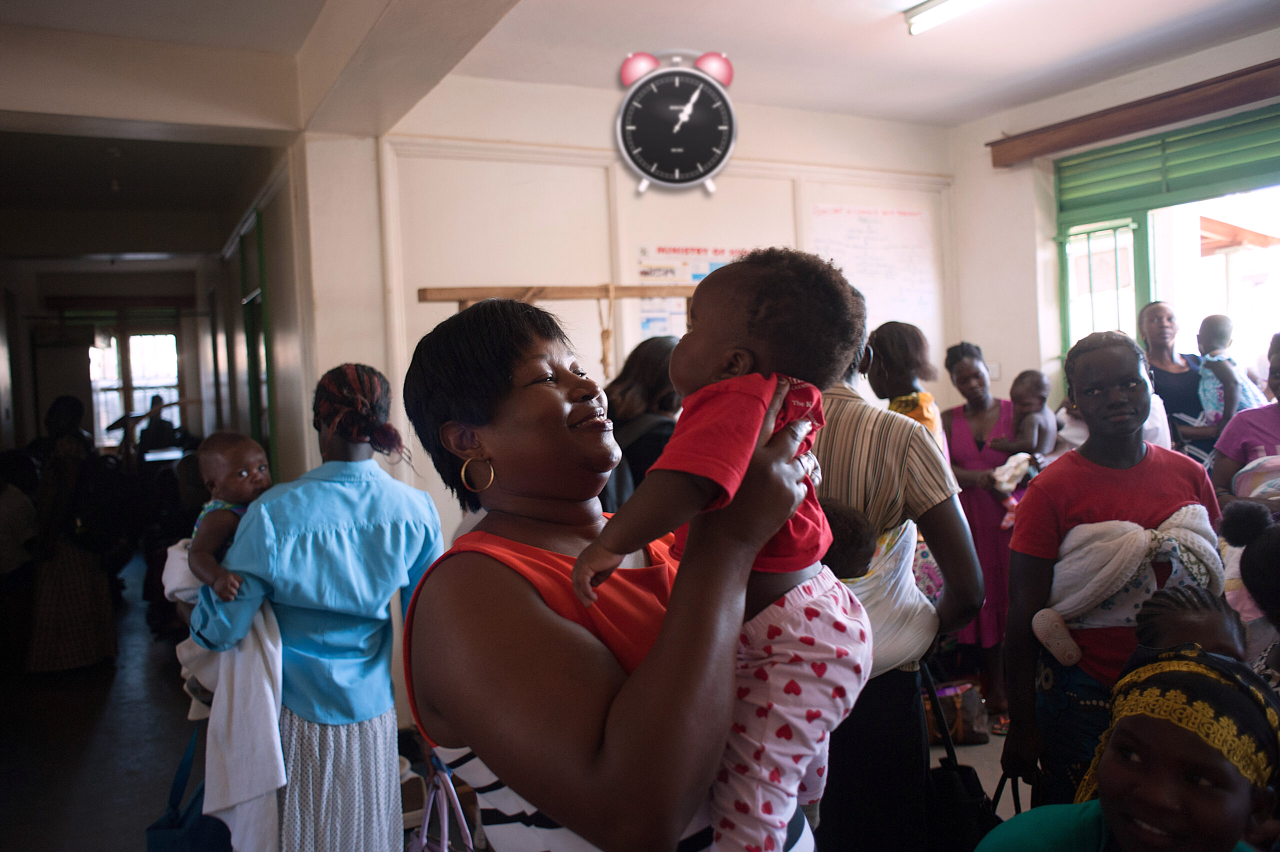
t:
1:05
